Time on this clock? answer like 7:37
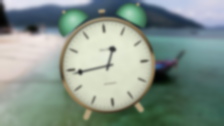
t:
12:44
